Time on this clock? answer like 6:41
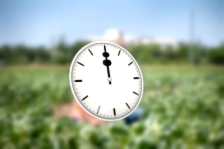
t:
12:00
